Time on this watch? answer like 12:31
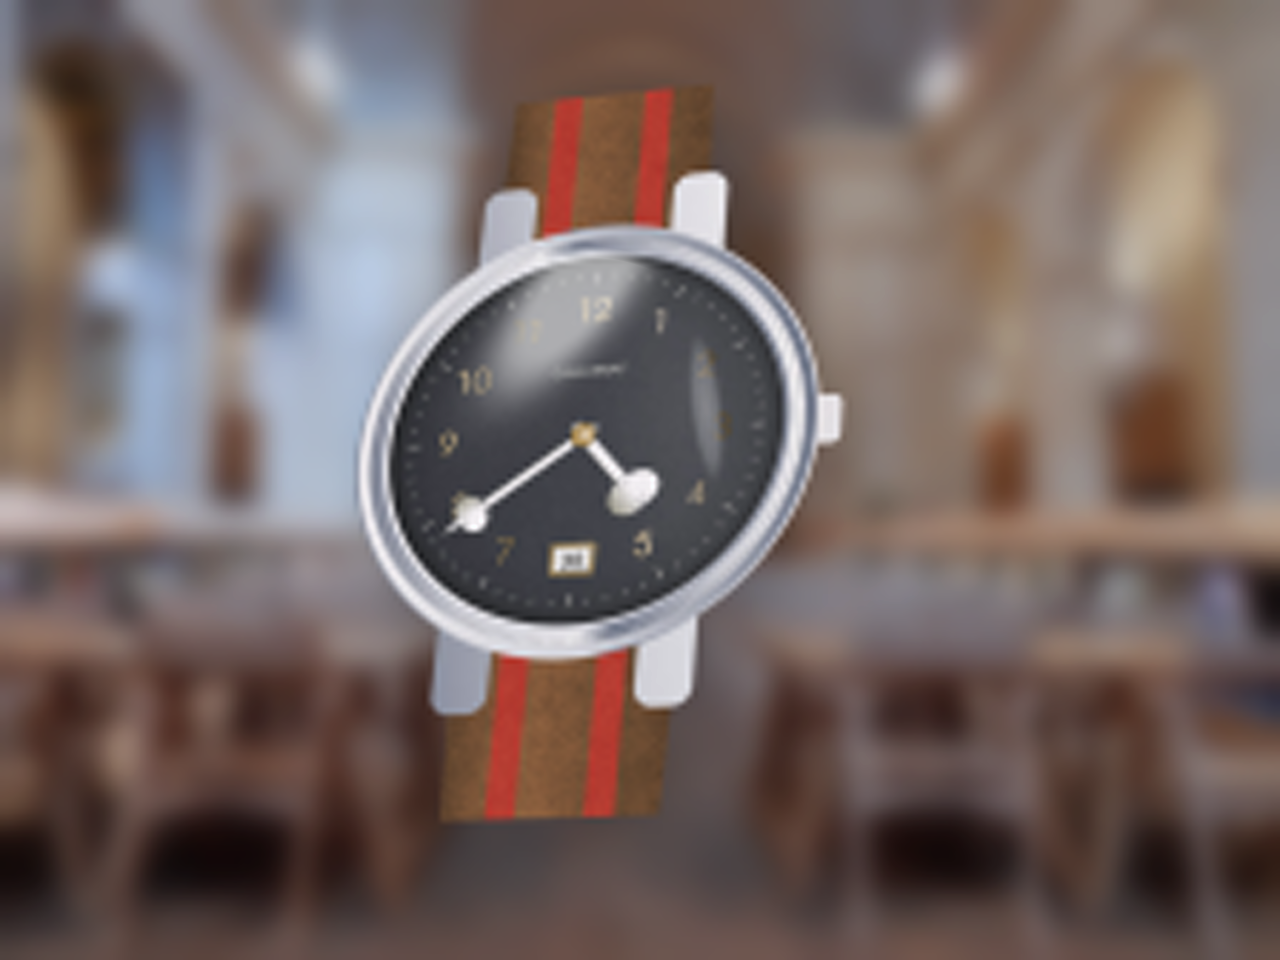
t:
4:39
